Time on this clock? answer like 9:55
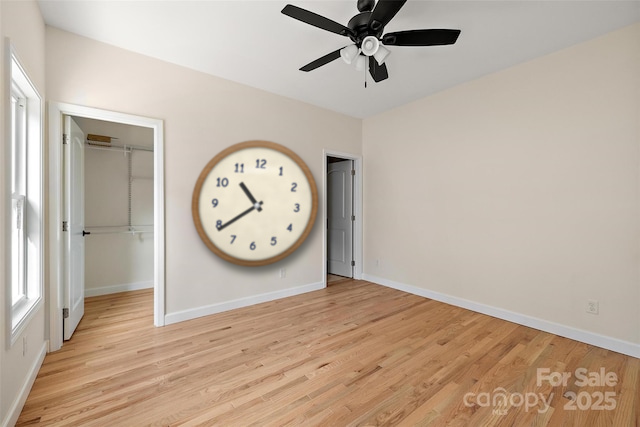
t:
10:39
